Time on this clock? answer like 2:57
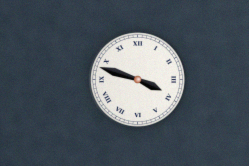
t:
3:48
